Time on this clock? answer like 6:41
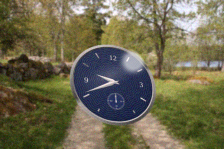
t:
9:41
